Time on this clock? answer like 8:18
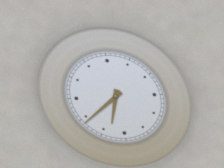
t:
6:39
